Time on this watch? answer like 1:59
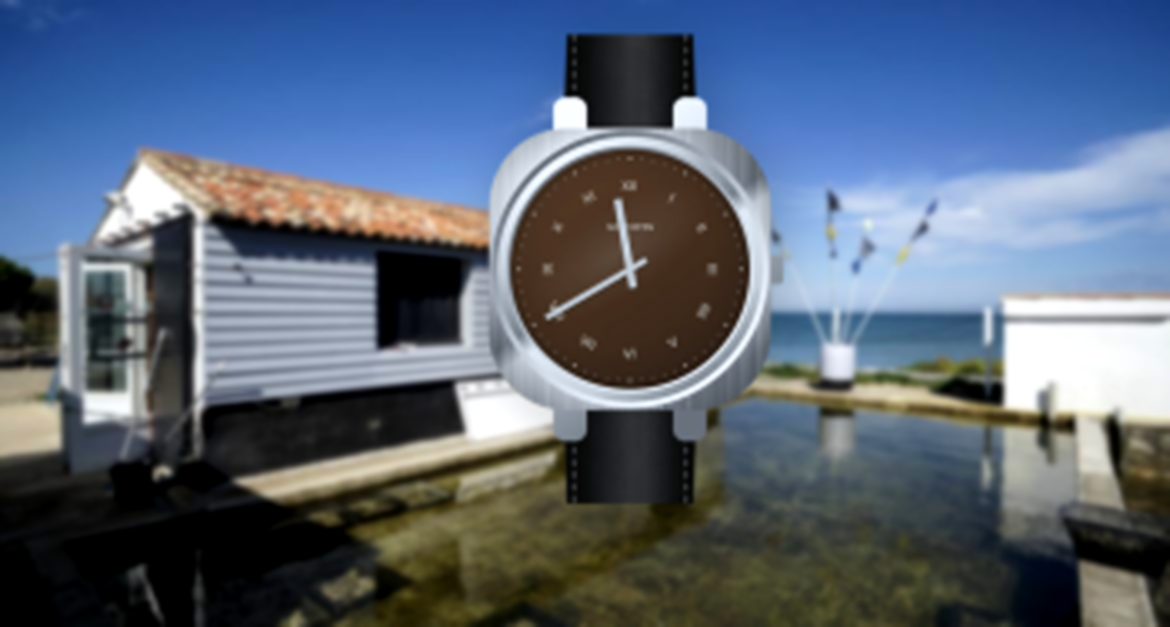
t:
11:40
